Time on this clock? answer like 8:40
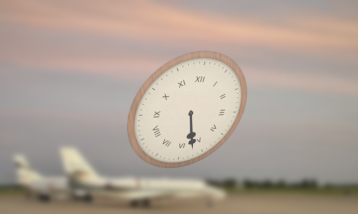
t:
5:27
